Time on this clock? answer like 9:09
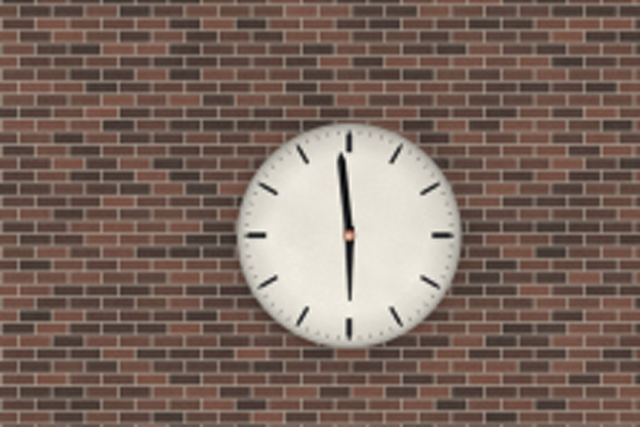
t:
5:59
